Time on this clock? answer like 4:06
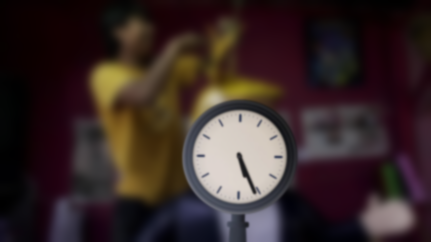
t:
5:26
